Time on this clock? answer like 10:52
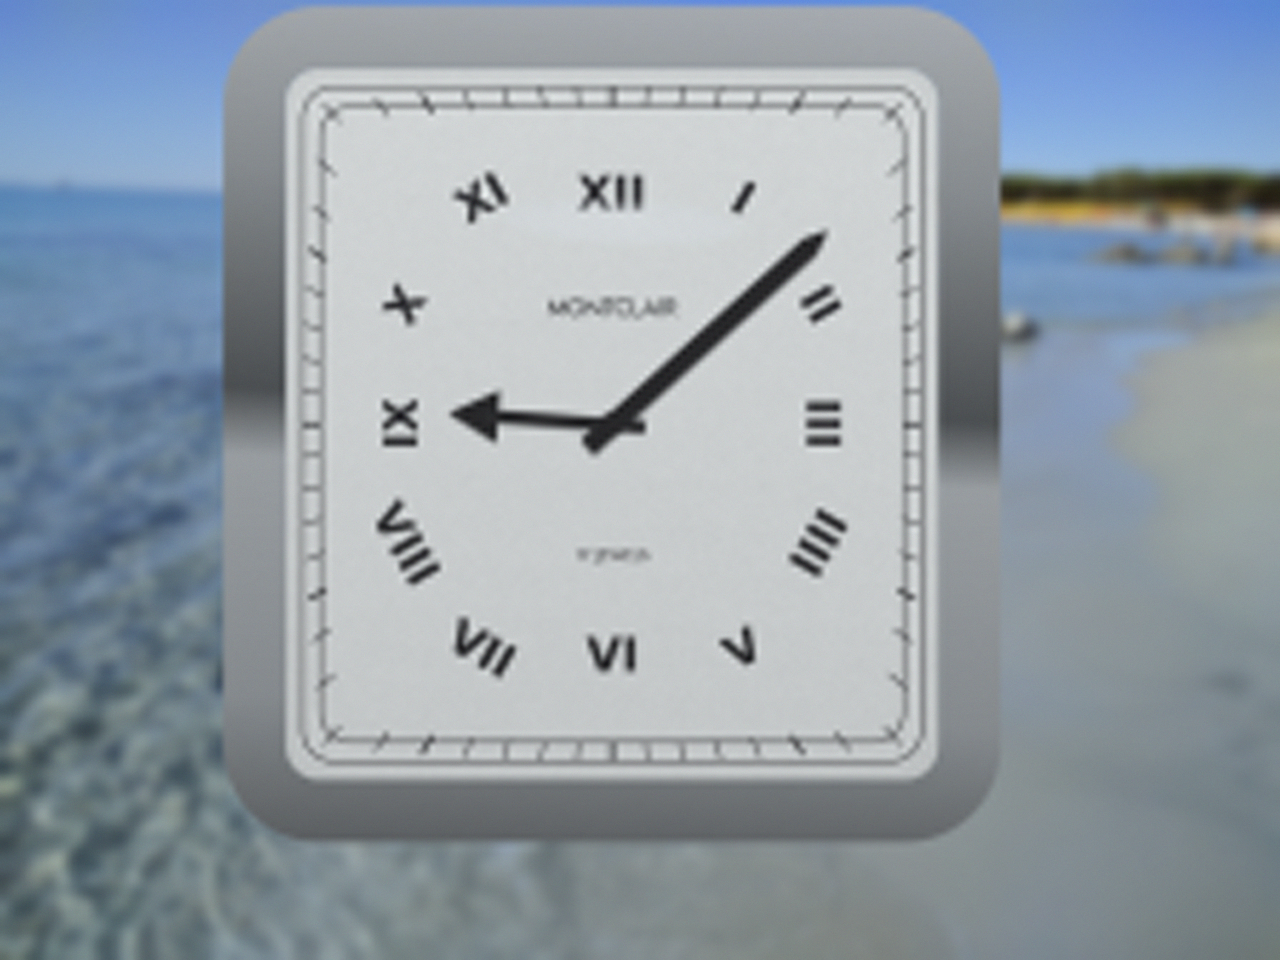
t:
9:08
